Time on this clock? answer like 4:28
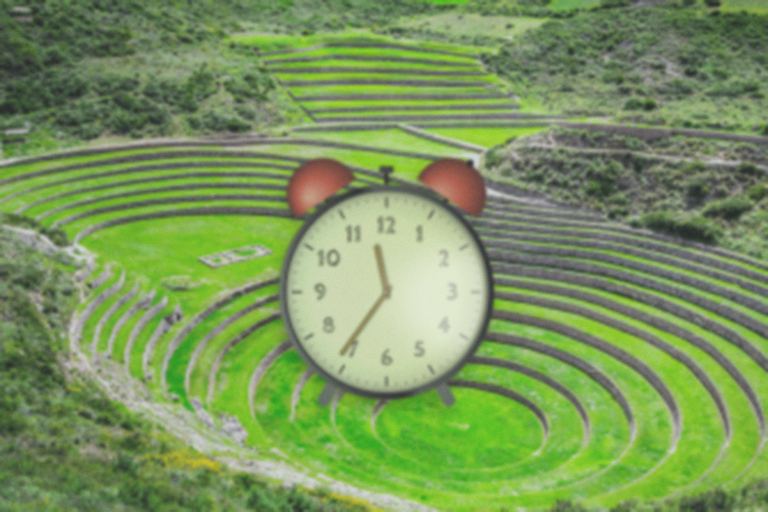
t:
11:36
